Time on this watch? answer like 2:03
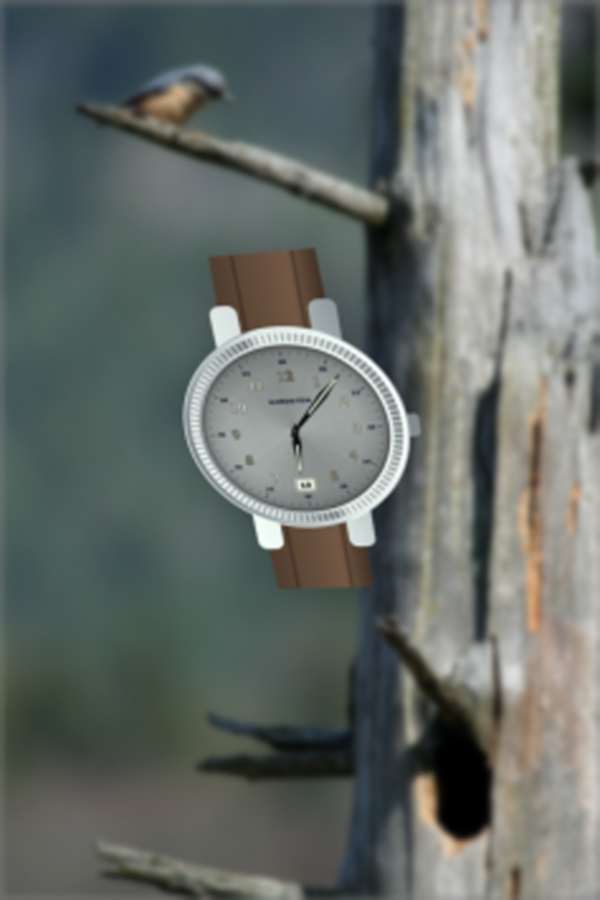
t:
6:07
